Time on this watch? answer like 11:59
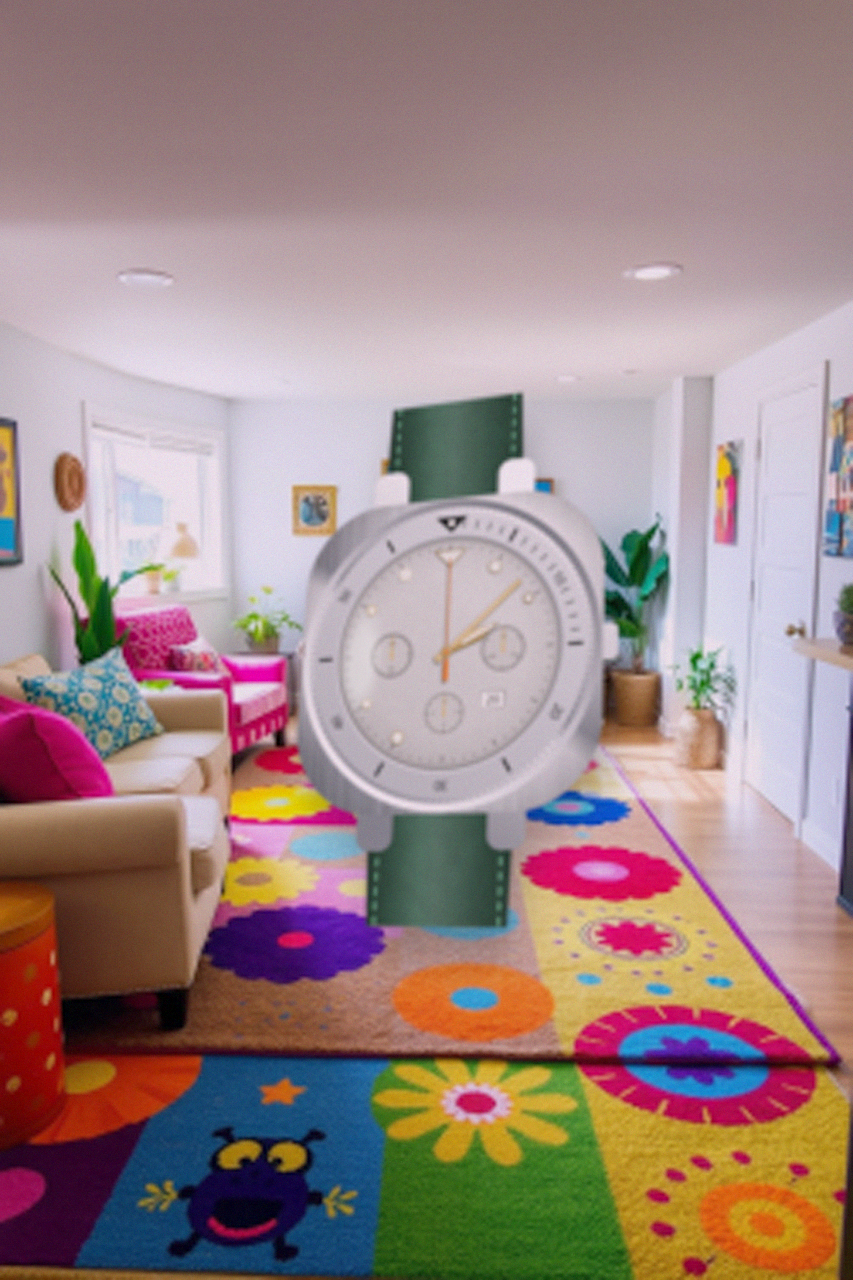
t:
2:08
